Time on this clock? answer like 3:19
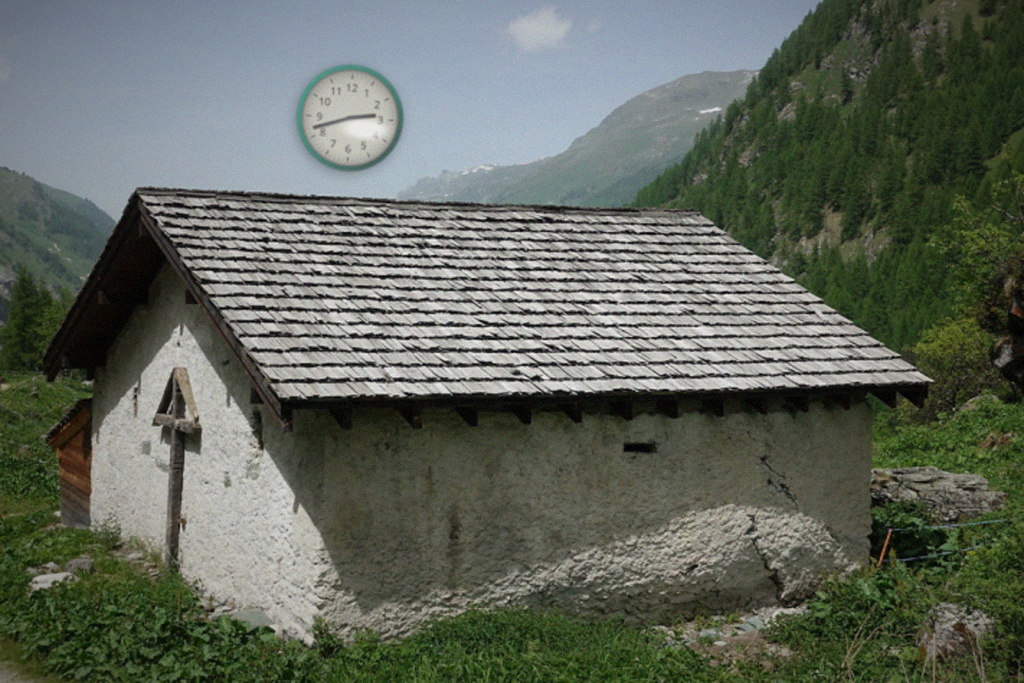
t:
2:42
